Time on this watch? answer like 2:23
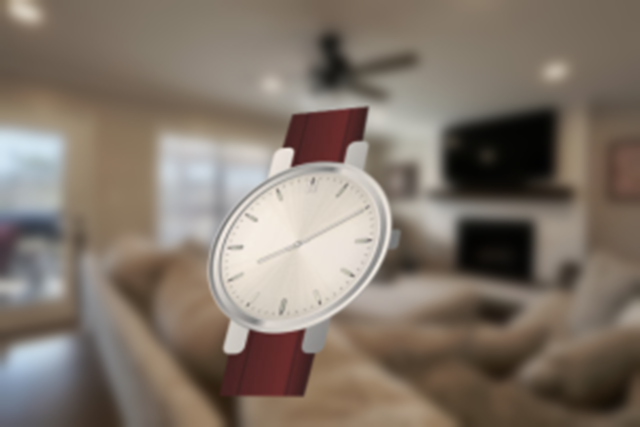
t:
8:10
